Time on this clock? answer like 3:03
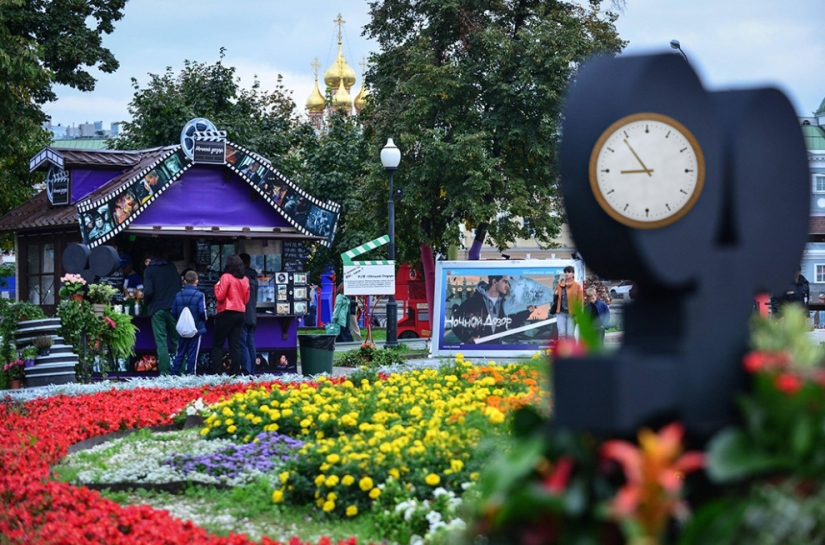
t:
8:54
